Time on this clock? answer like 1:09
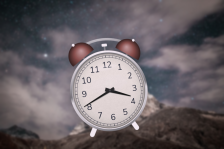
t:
3:41
